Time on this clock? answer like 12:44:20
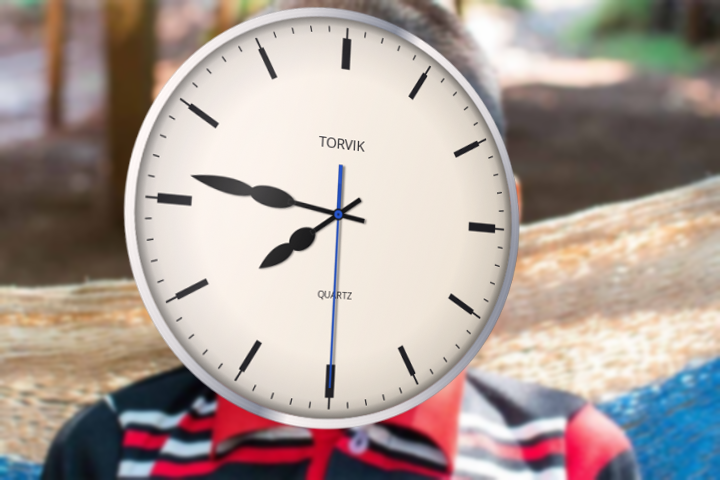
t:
7:46:30
